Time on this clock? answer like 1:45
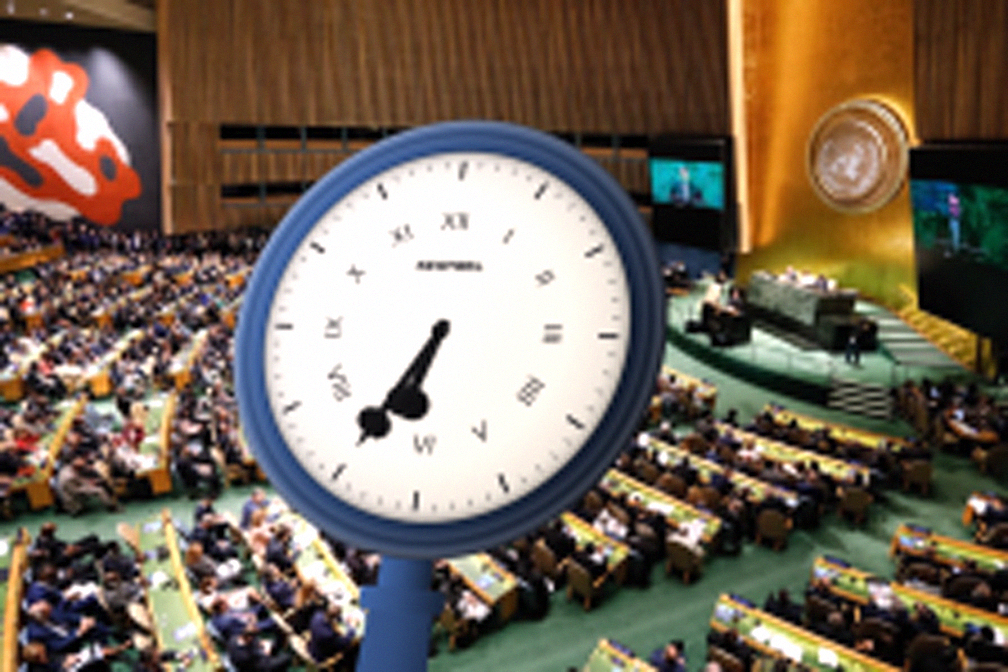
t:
6:35
